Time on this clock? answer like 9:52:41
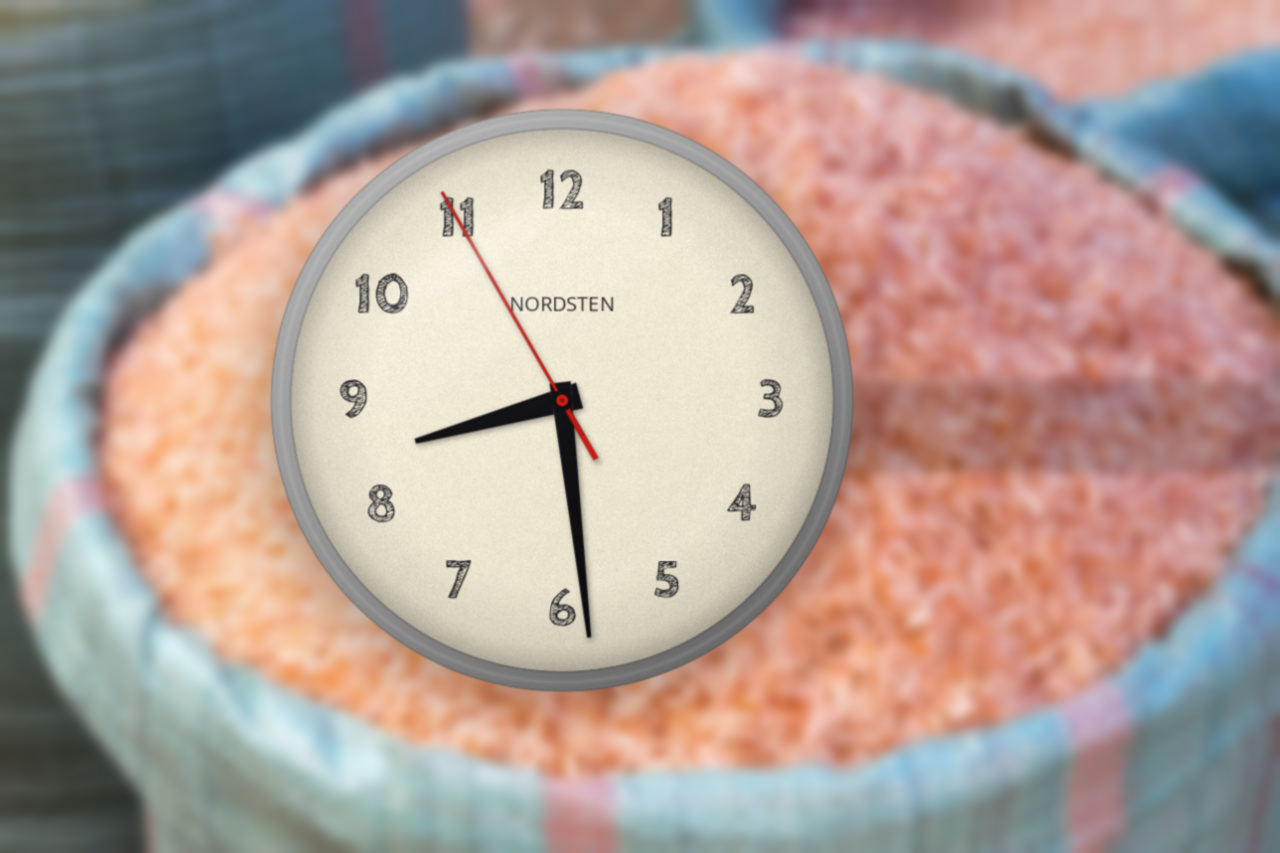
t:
8:28:55
